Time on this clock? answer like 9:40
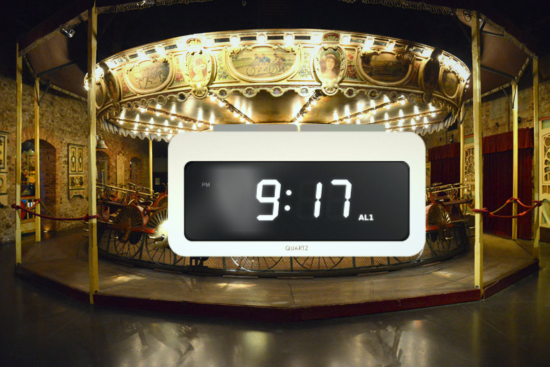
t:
9:17
